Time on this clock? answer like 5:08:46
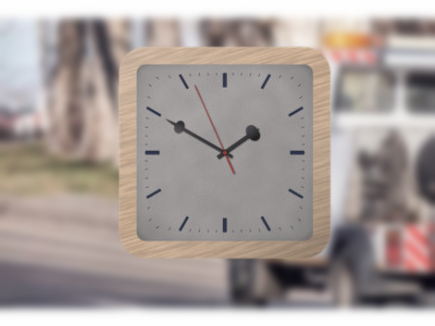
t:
1:49:56
